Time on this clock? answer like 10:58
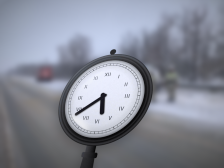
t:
5:39
